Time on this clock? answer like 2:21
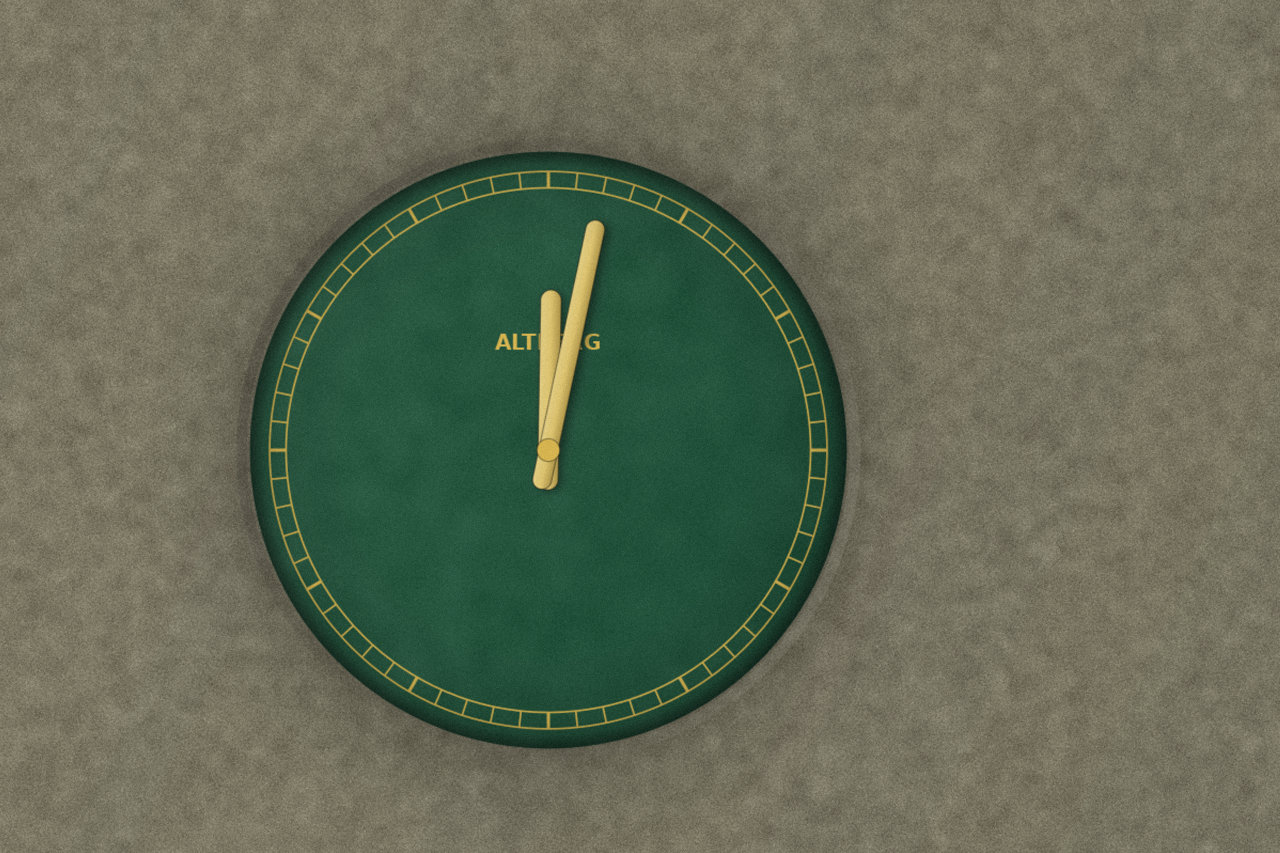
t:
12:02
